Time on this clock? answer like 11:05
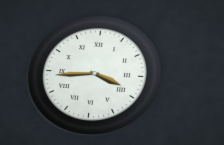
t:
3:44
